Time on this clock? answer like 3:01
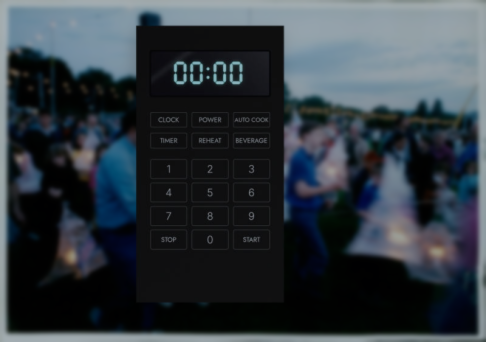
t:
0:00
